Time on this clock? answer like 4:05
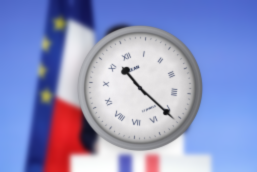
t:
11:26
